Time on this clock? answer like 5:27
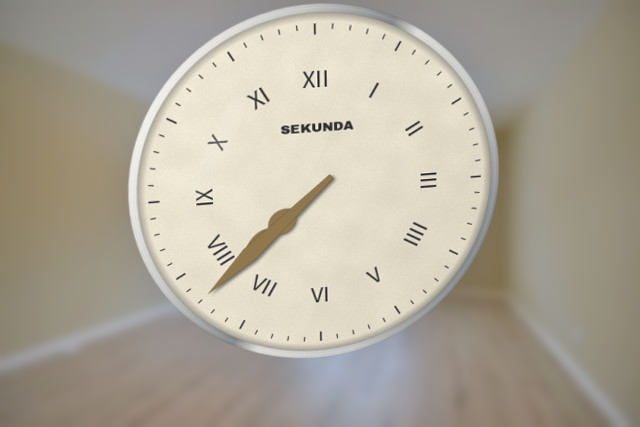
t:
7:38
